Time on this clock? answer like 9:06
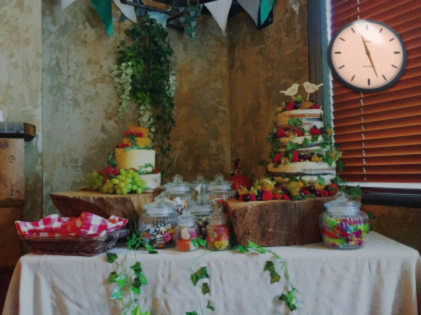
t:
11:27
